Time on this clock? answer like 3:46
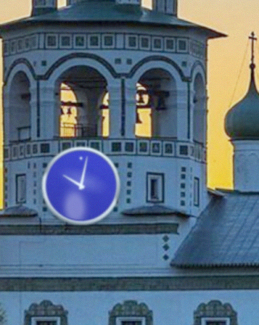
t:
10:02
